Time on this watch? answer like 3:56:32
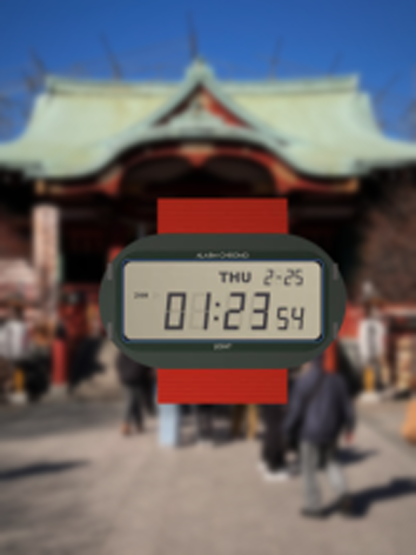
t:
1:23:54
